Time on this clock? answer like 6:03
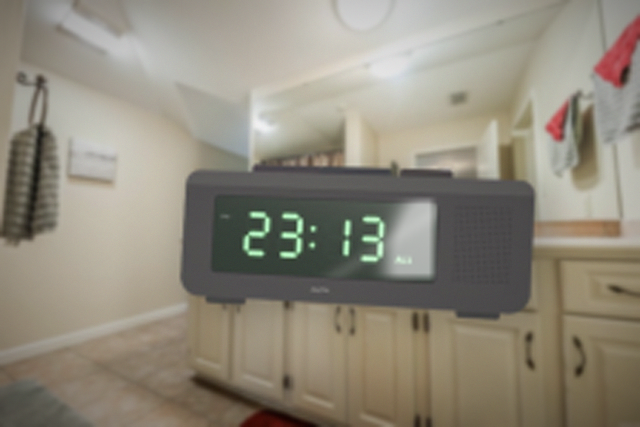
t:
23:13
